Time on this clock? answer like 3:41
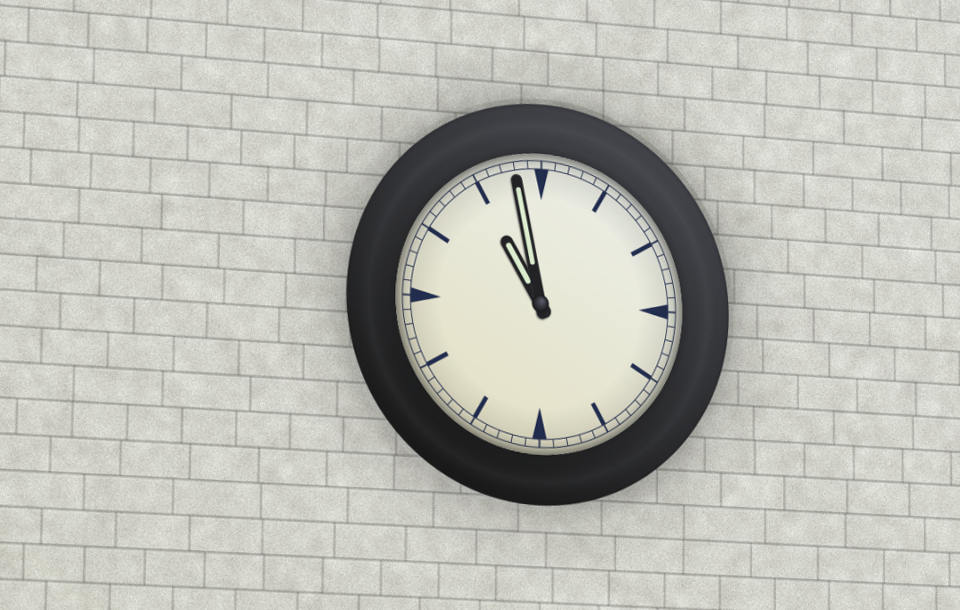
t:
10:58
